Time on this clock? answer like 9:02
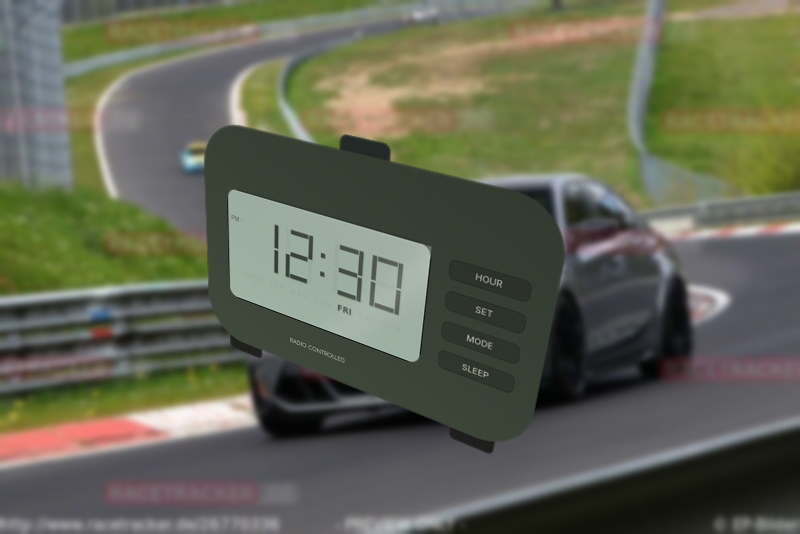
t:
12:30
